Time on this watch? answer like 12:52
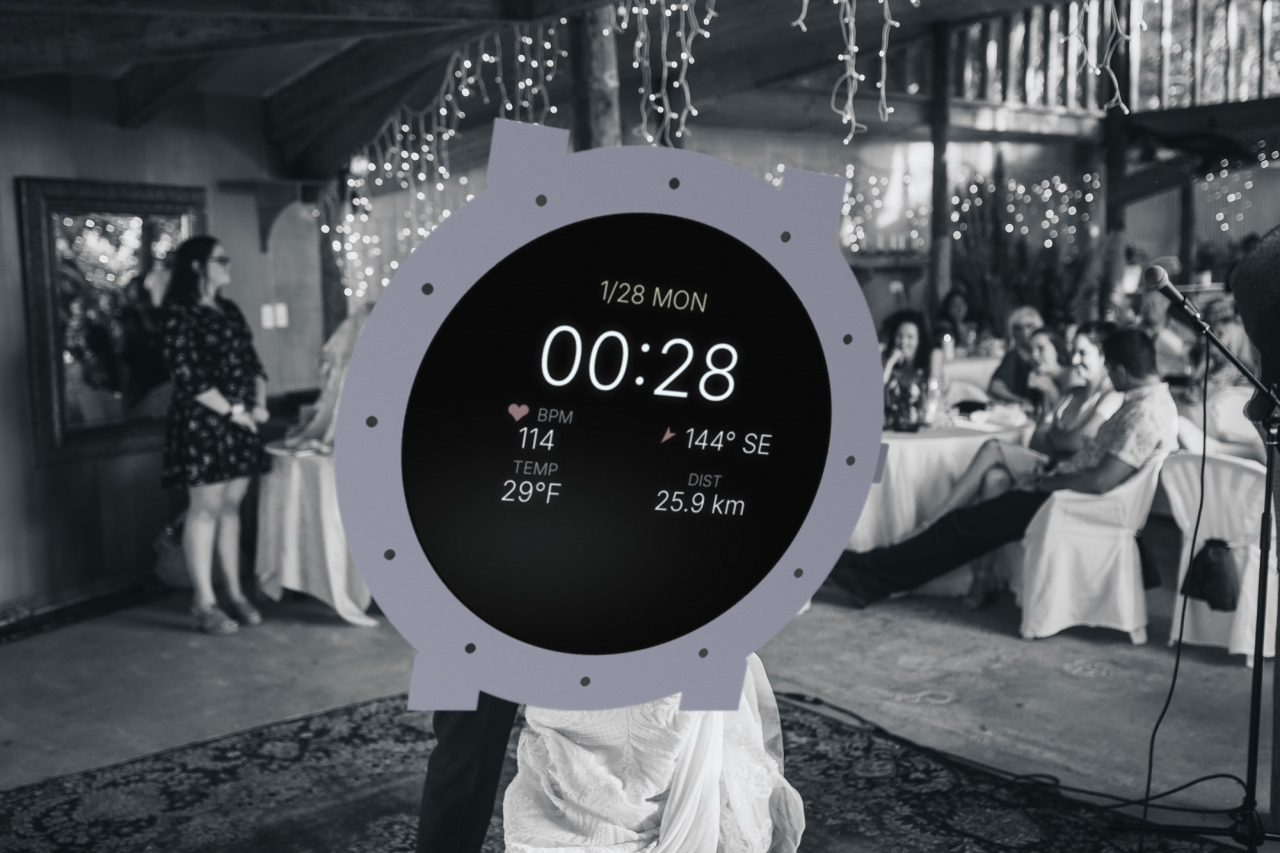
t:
0:28
